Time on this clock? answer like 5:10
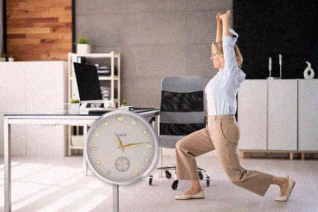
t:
11:14
